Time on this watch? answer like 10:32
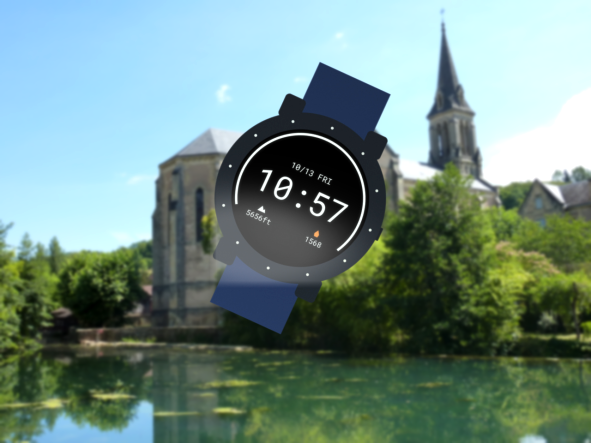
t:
10:57
